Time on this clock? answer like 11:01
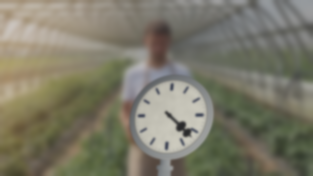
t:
4:22
